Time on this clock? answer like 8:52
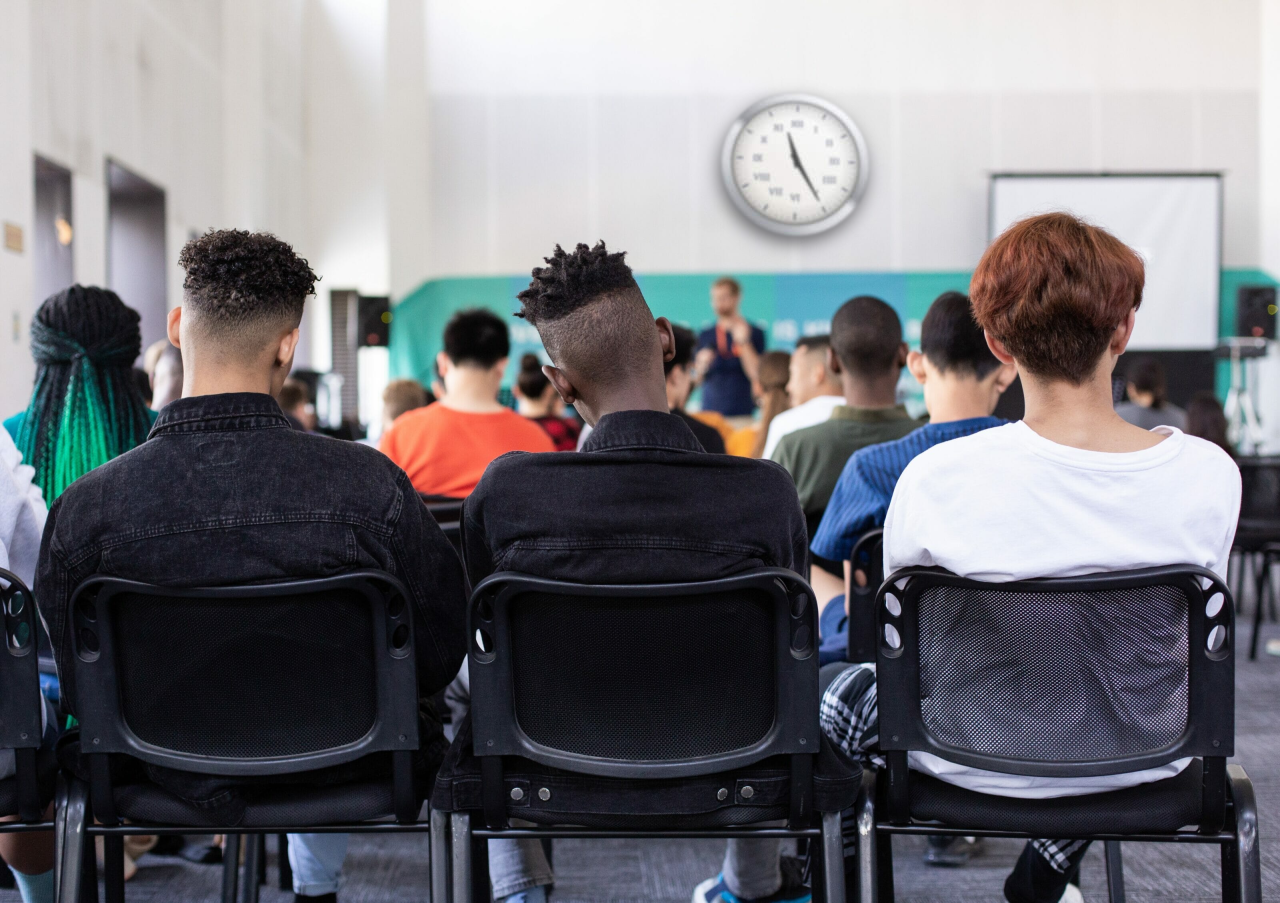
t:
11:25
